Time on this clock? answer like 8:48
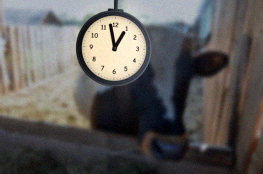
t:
12:58
